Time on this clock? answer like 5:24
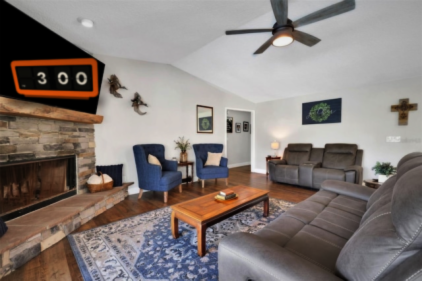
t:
3:00
